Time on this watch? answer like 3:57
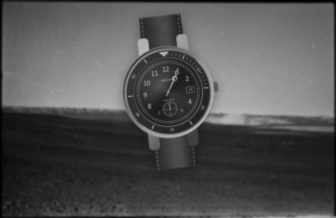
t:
1:05
